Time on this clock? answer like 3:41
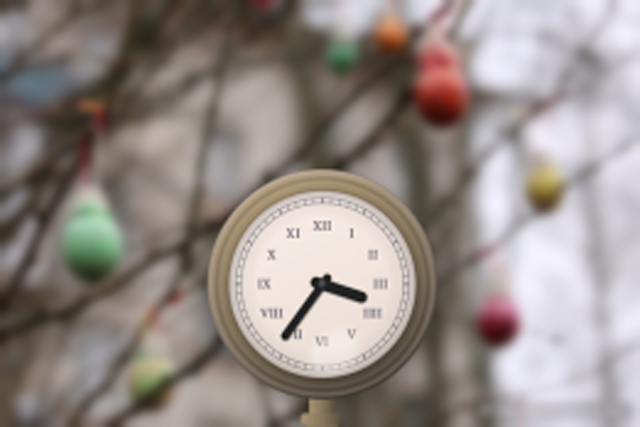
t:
3:36
